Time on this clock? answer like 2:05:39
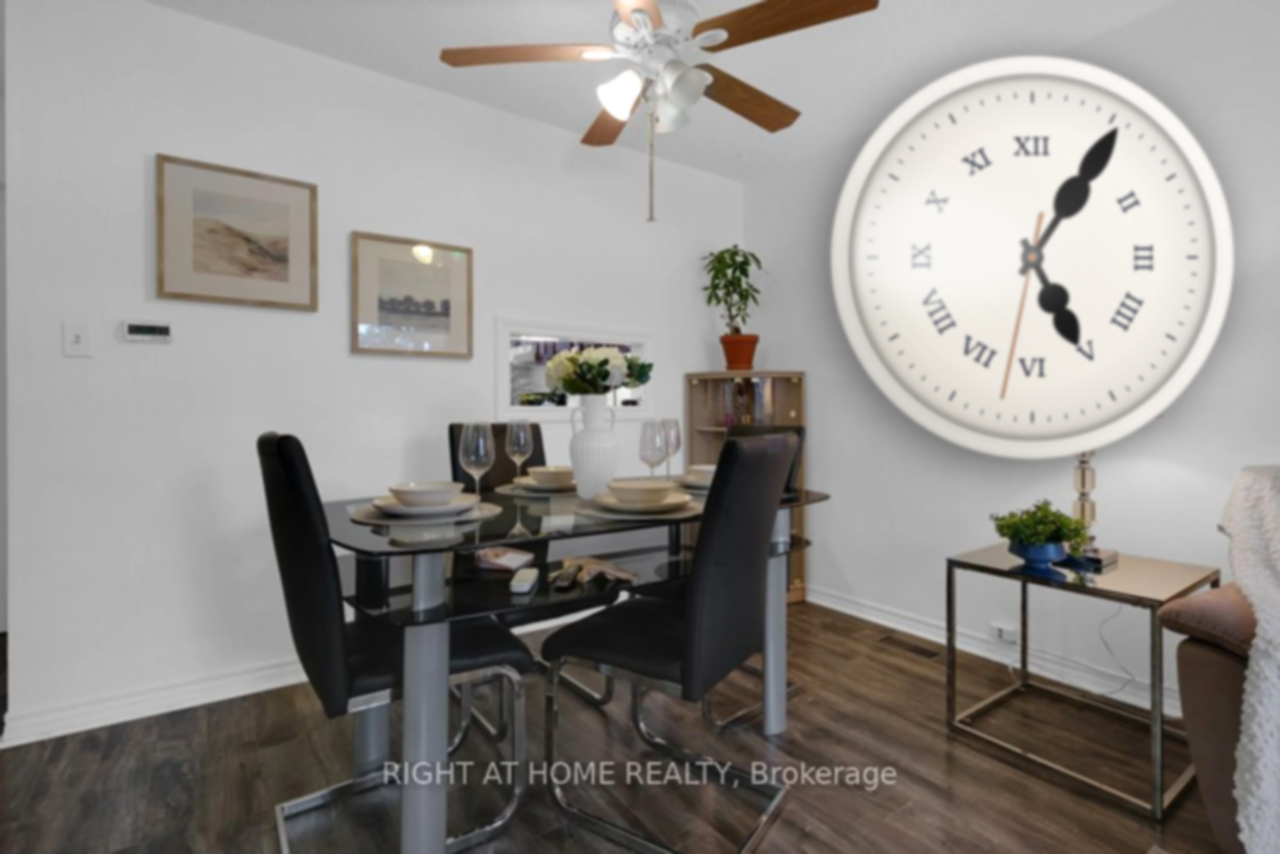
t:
5:05:32
